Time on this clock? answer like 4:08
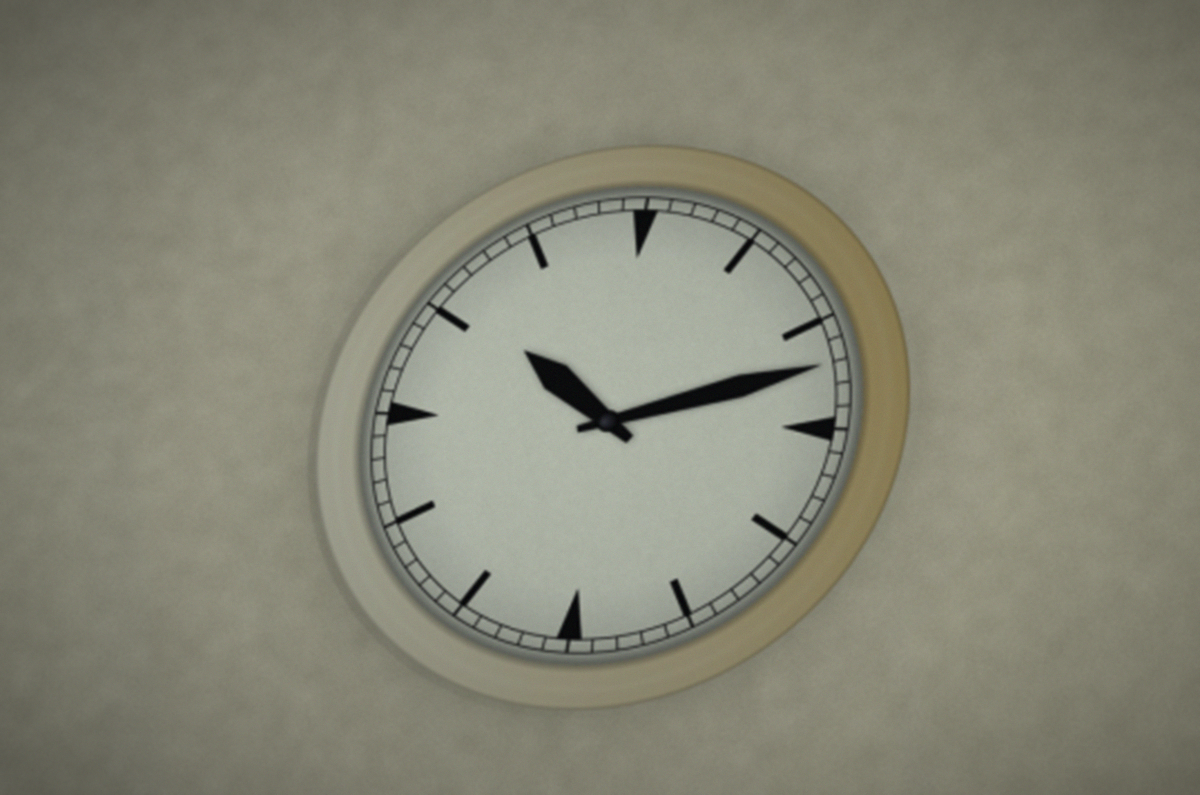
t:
10:12
